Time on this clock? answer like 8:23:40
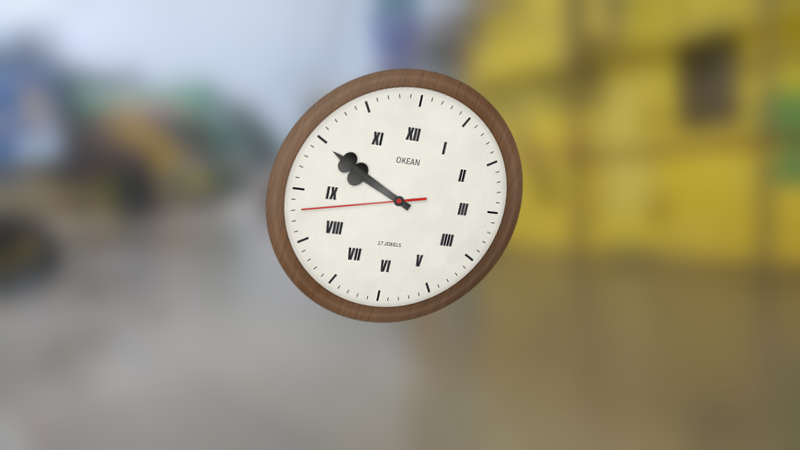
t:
9:49:43
